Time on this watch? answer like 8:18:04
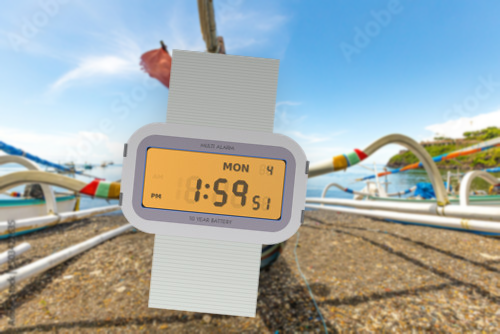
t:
1:59:51
